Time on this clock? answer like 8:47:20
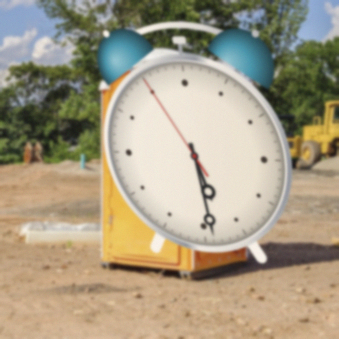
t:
5:28:55
